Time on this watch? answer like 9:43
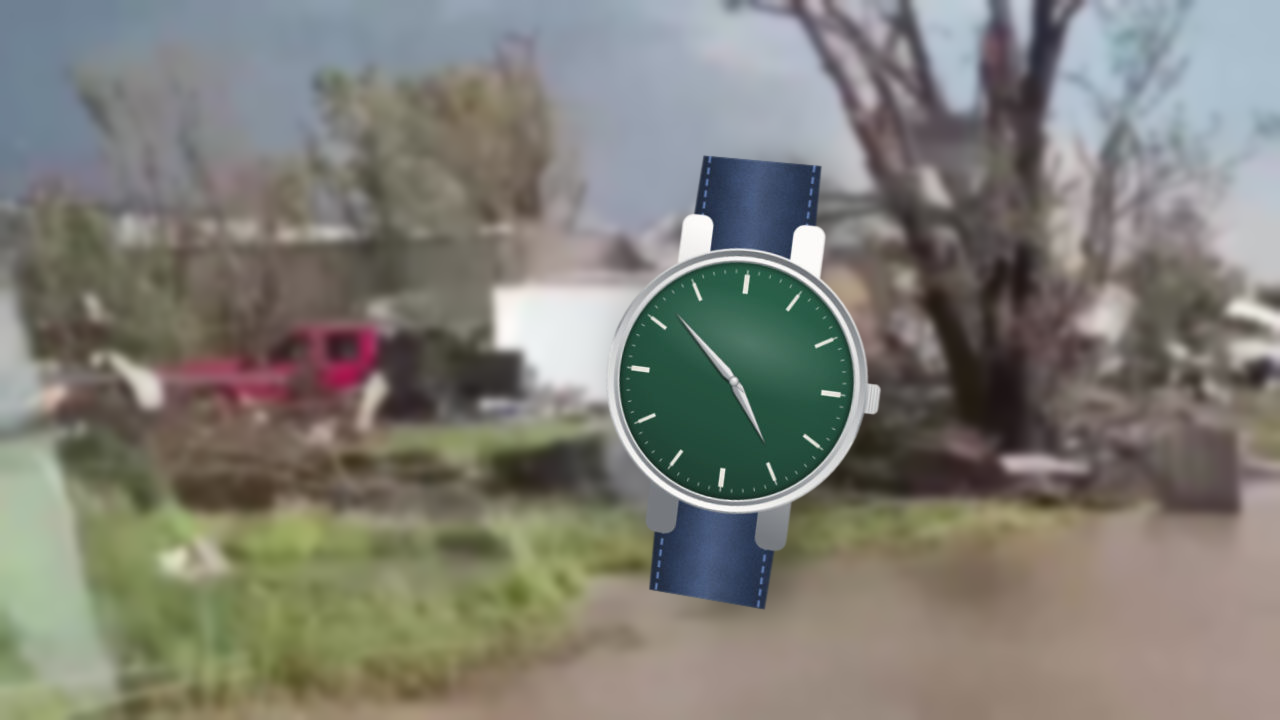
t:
4:52
